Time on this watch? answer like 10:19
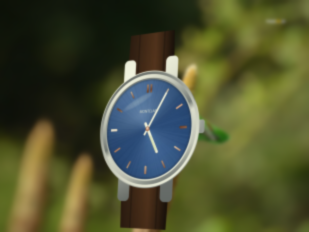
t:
5:05
